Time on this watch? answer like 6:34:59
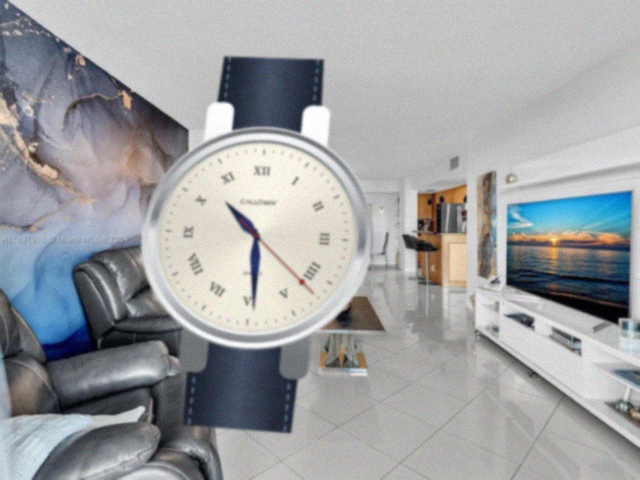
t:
10:29:22
